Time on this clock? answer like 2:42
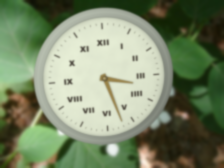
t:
3:27
